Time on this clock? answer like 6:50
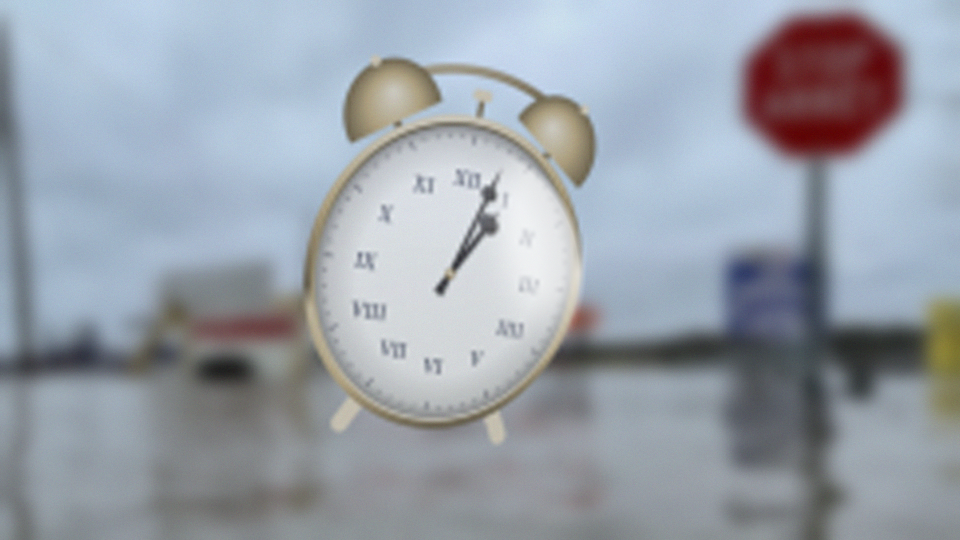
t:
1:03
